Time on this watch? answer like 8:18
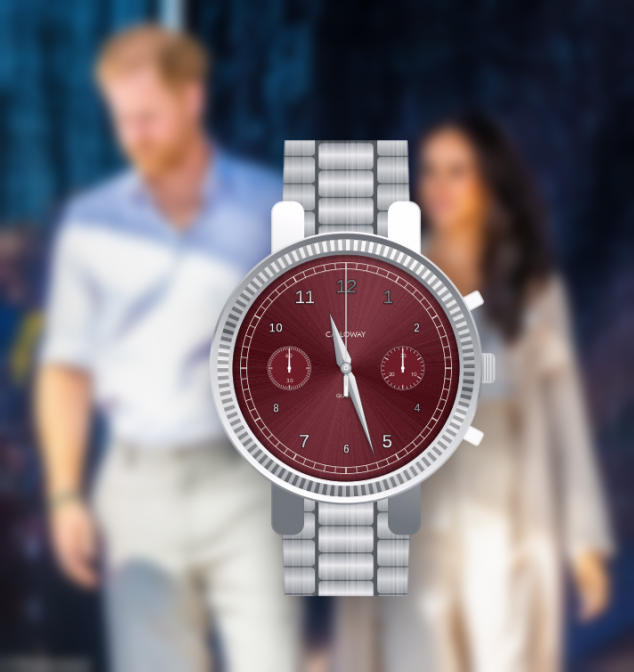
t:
11:27
